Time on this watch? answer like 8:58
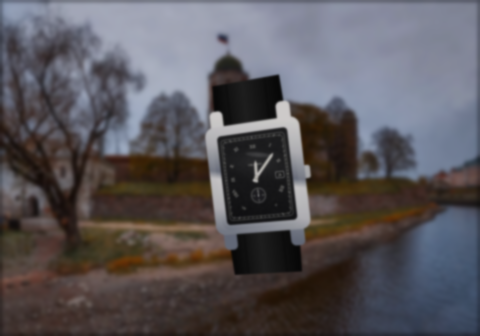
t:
12:07
